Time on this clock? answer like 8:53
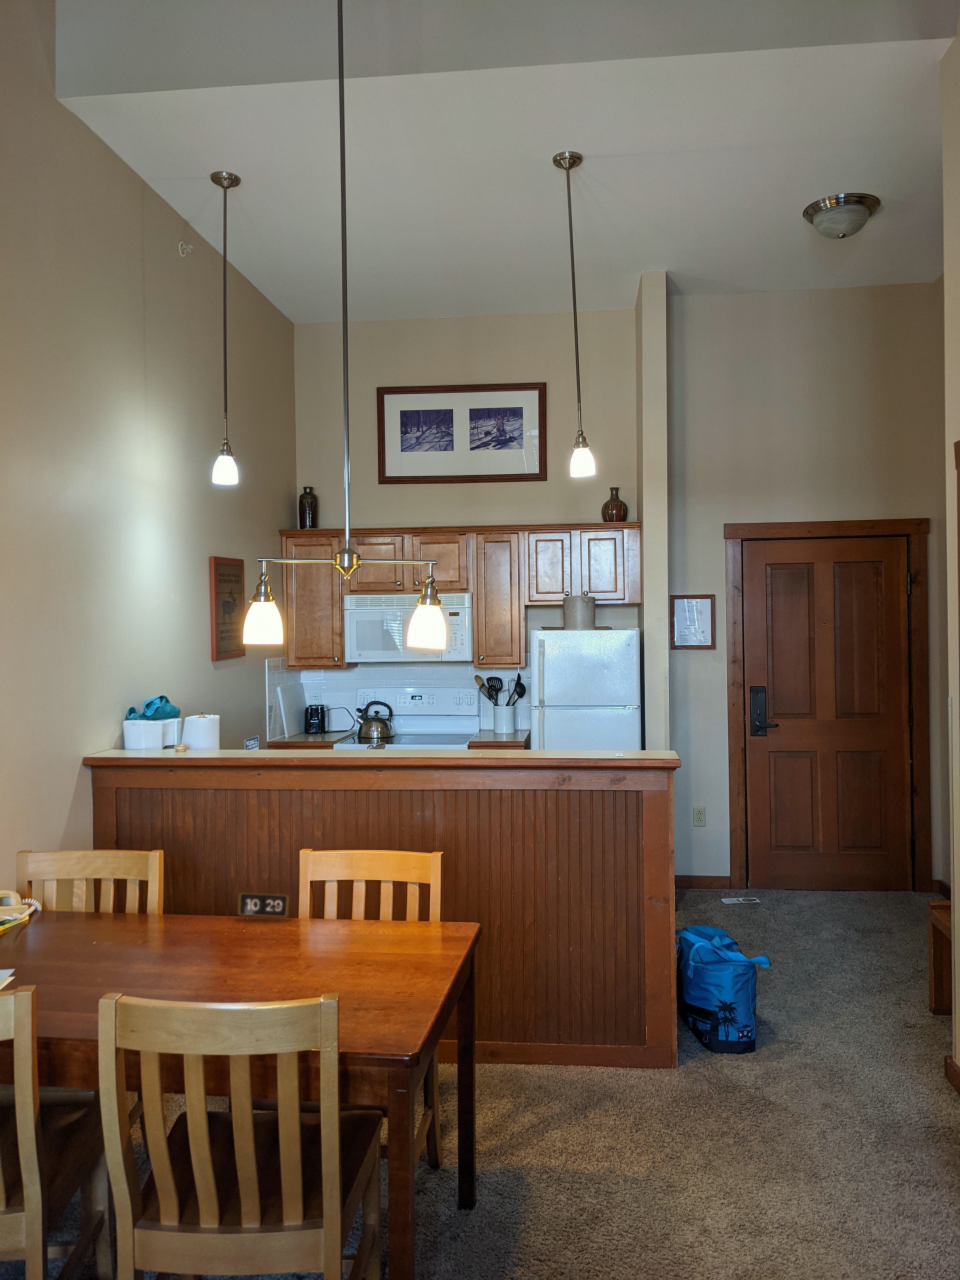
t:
10:29
